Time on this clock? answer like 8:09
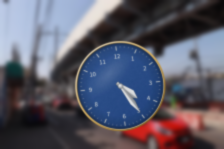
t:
4:25
